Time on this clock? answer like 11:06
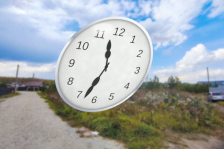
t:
11:33
